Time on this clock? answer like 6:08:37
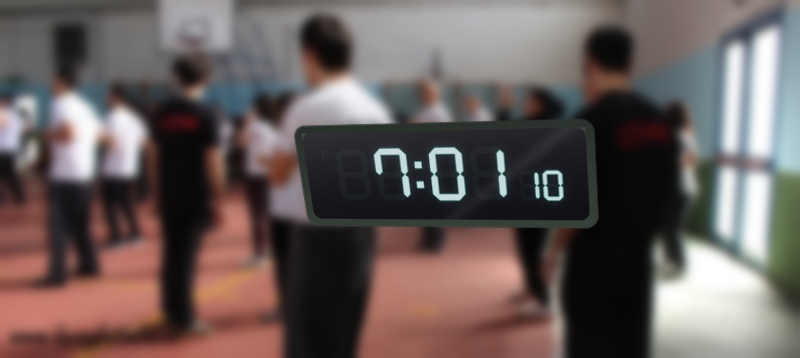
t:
7:01:10
